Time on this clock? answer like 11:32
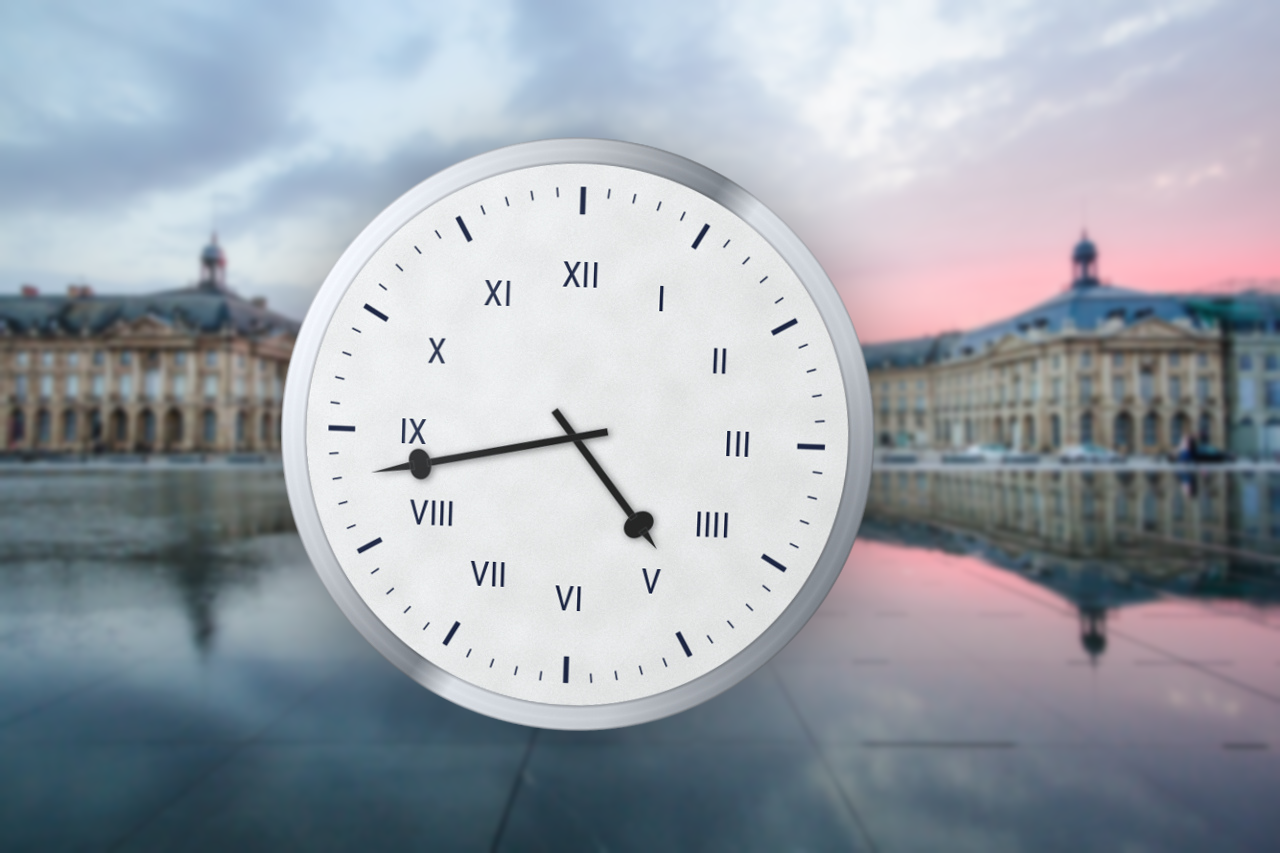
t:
4:43
